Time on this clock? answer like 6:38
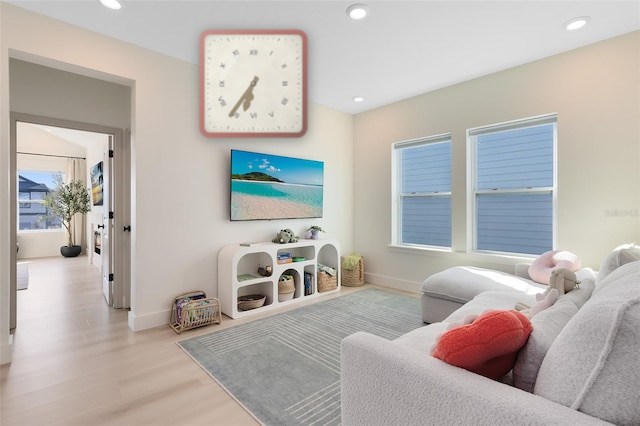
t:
6:36
